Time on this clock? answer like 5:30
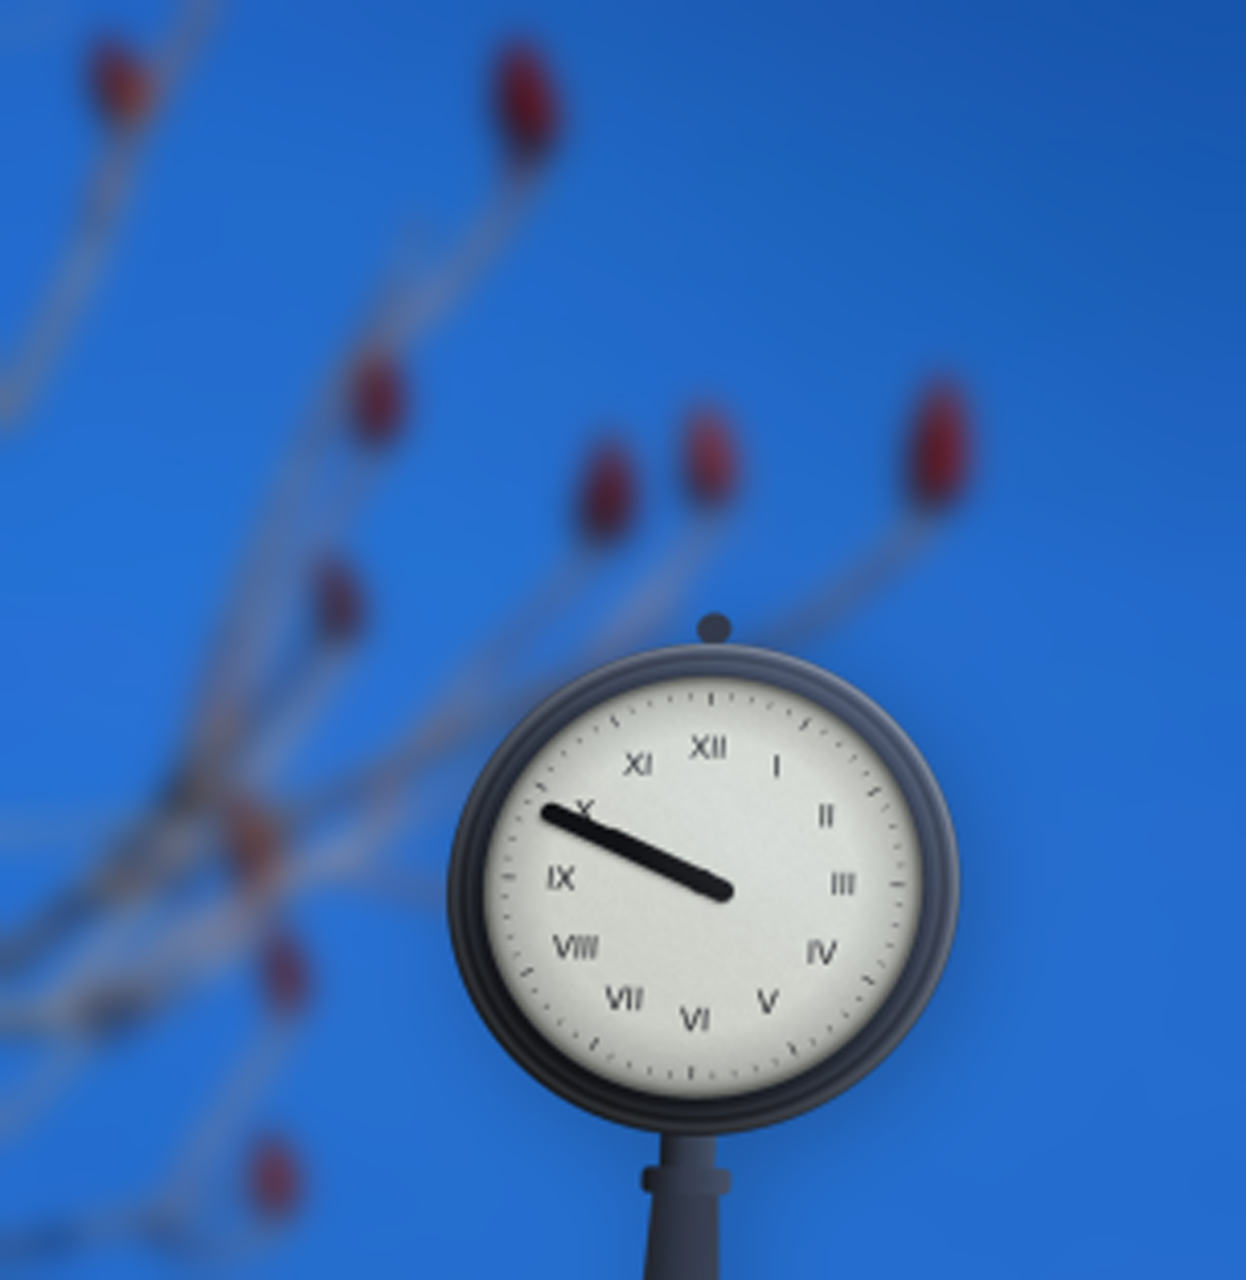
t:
9:49
